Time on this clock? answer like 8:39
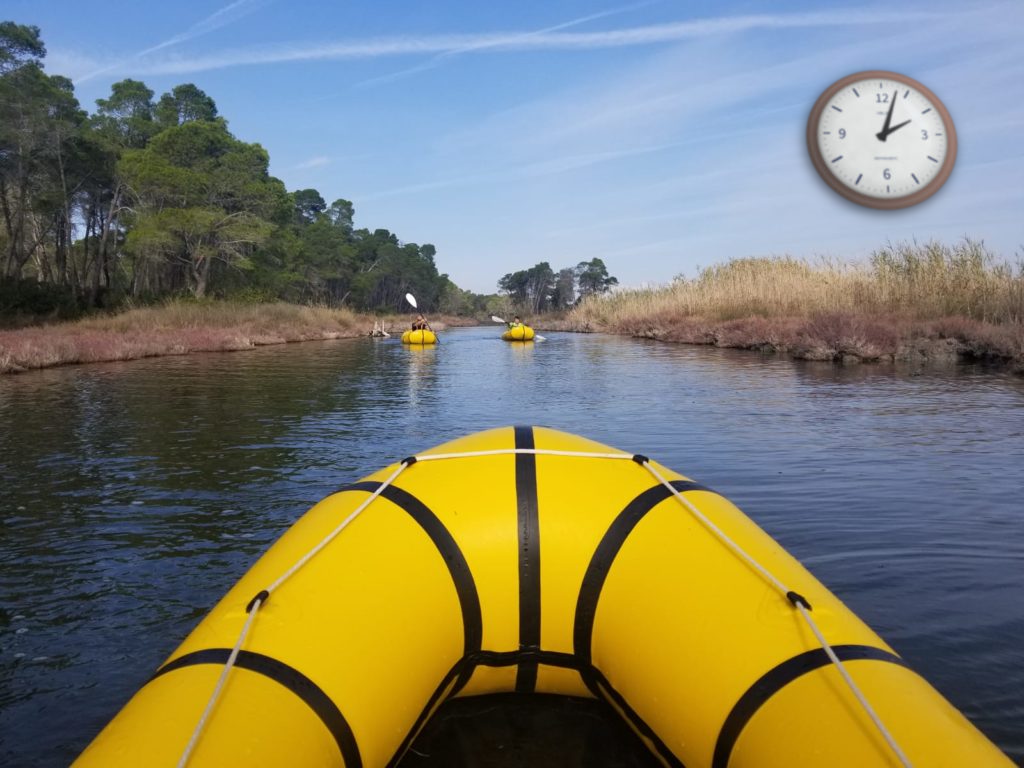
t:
2:03
